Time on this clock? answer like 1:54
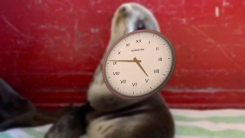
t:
4:46
